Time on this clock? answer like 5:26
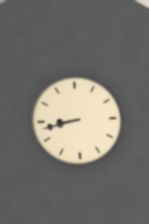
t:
8:43
